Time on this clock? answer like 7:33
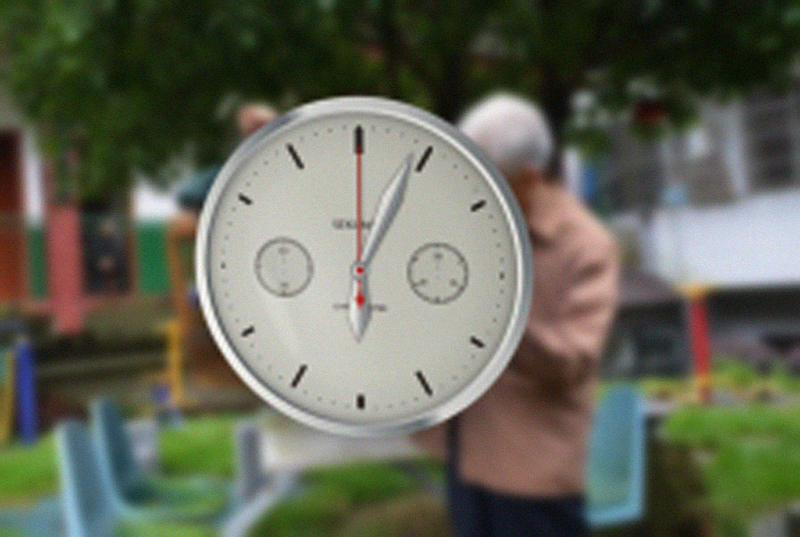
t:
6:04
